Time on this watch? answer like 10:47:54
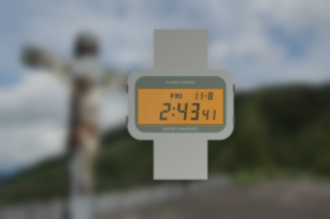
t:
2:43:41
